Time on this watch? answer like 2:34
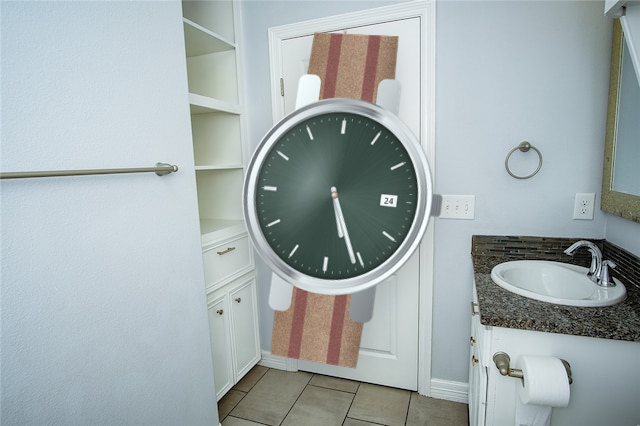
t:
5:26
